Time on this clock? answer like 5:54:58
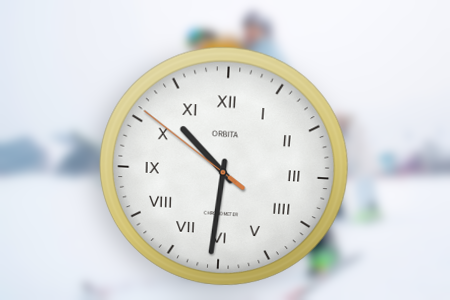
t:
10:30:51
